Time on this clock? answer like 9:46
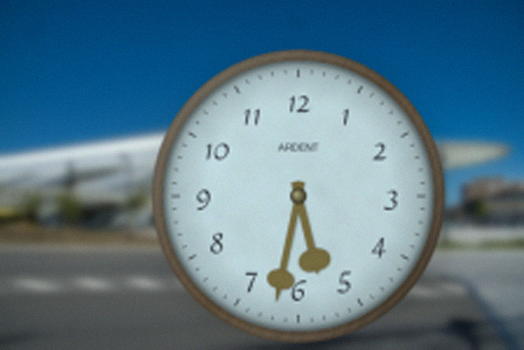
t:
5:32
